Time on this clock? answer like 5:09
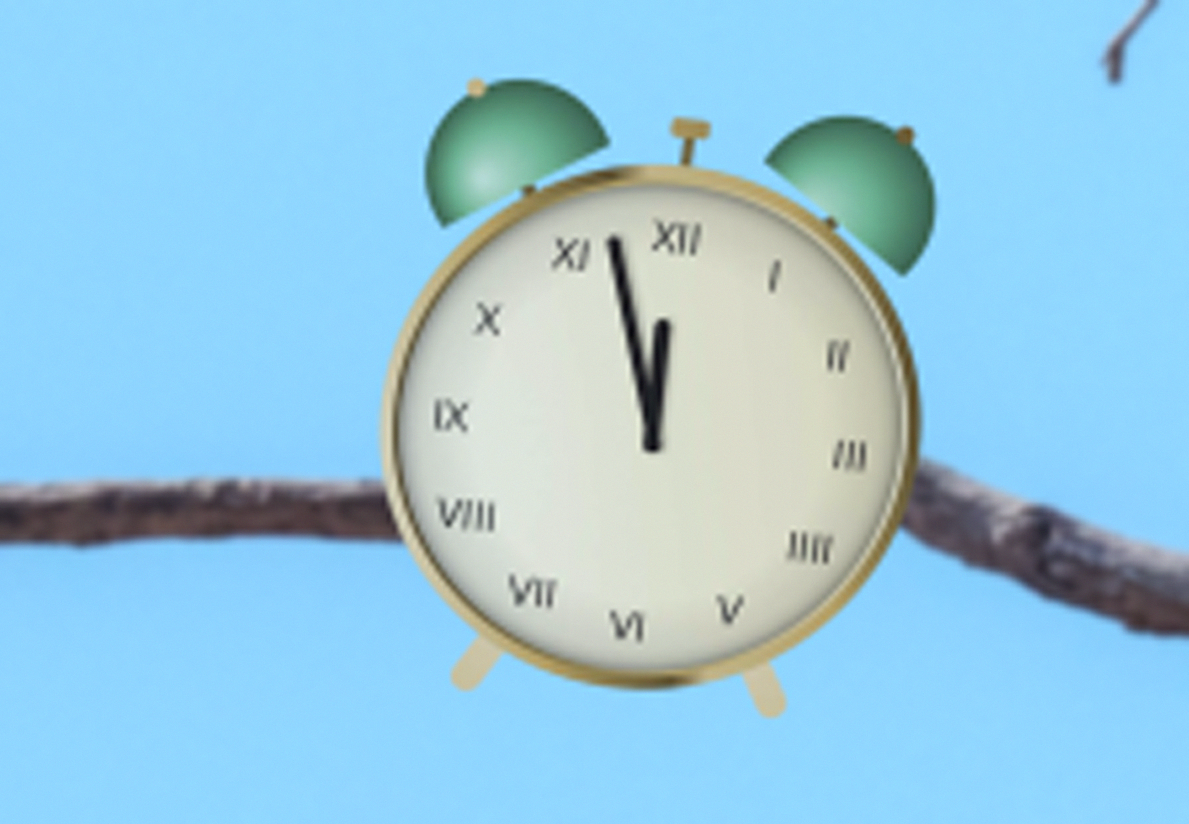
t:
11:57
